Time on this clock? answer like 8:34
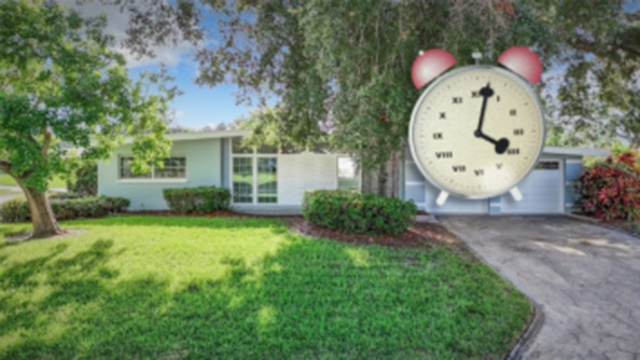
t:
4:02
